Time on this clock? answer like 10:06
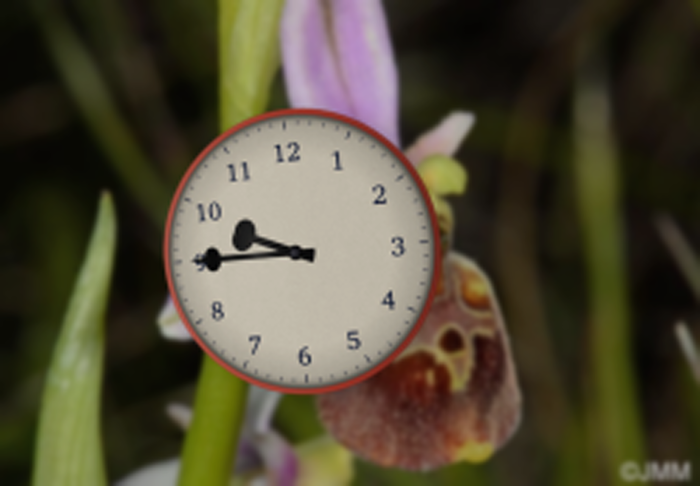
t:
9:45
